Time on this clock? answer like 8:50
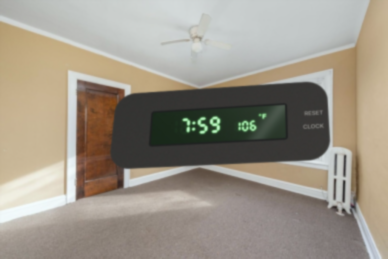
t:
7:59
